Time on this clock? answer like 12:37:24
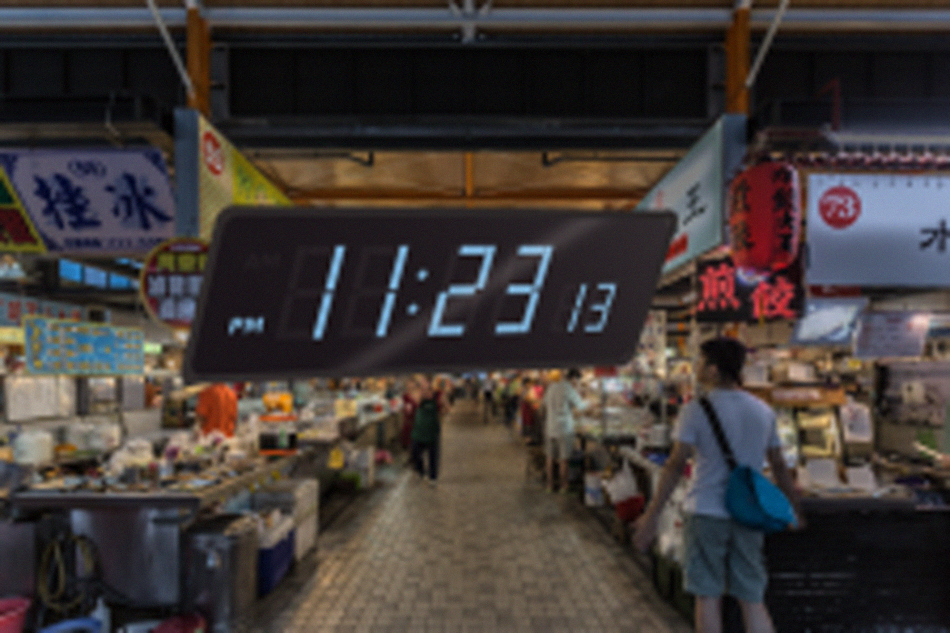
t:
11:23:13
